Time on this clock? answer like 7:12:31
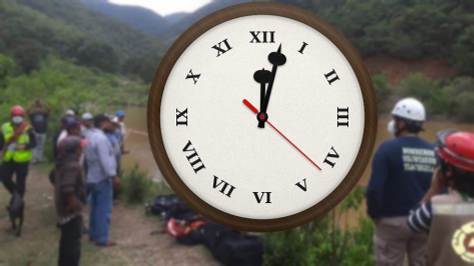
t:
12:02:22
